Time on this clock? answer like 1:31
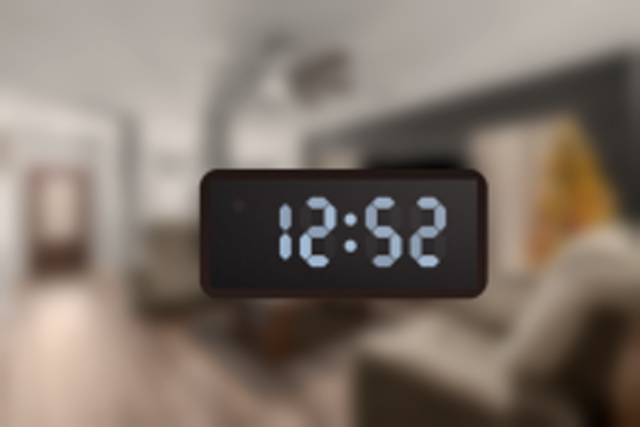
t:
12:52
